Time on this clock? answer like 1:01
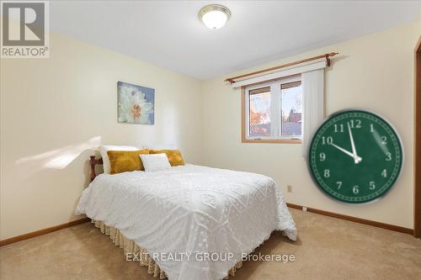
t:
9:58
